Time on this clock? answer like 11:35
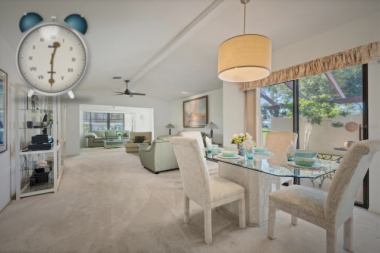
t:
12:30
